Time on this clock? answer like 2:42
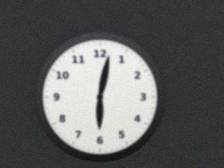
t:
6:02
